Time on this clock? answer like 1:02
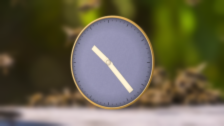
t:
10:23
